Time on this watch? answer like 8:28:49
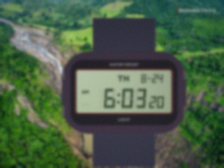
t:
6:03:20
